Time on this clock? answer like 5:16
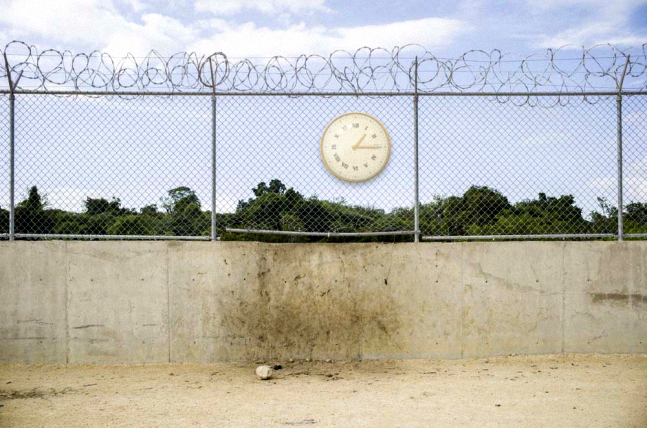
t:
1:15
